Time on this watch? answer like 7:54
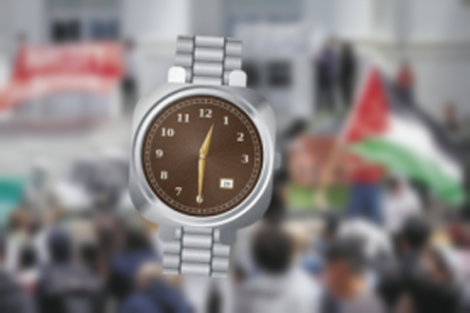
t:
12:30
